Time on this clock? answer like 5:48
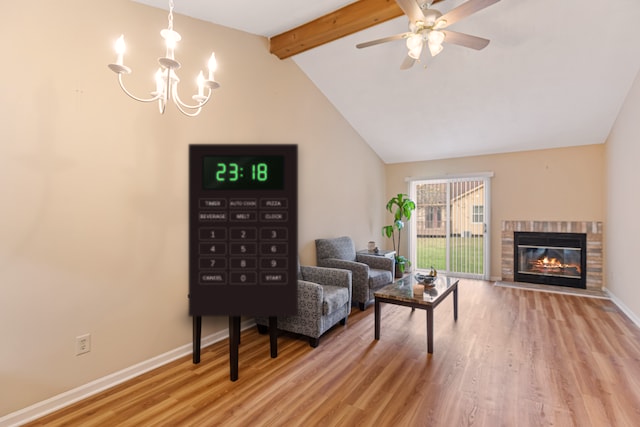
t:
23:18
